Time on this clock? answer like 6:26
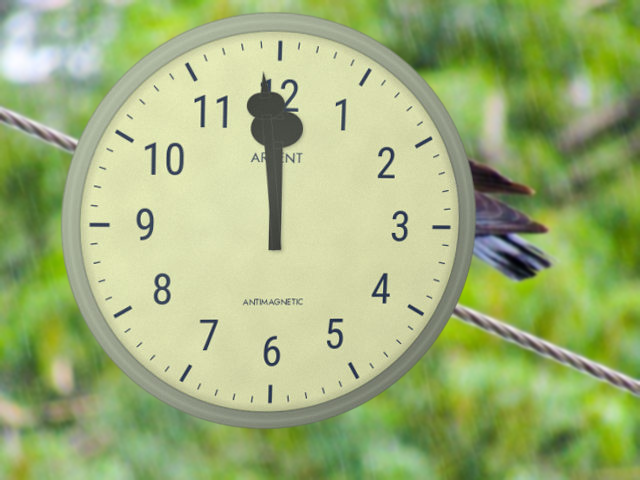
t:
11:59
